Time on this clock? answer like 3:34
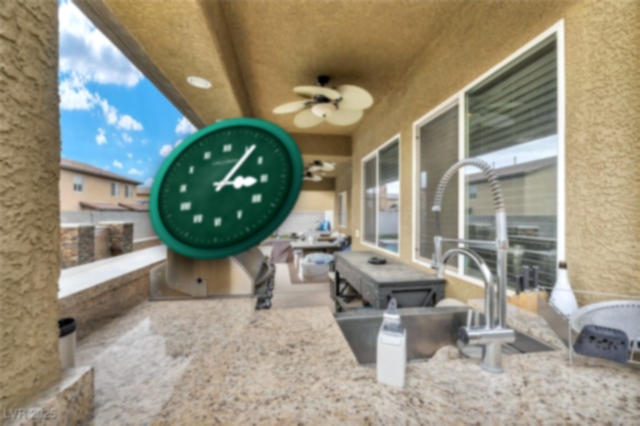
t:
3:06
